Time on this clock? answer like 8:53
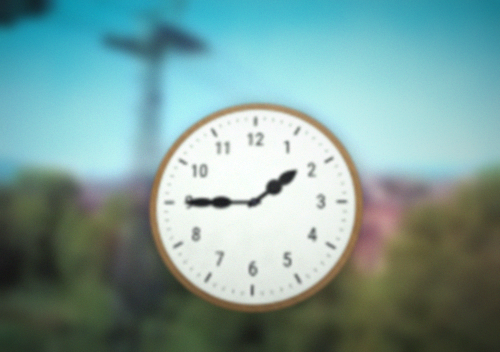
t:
1:45
